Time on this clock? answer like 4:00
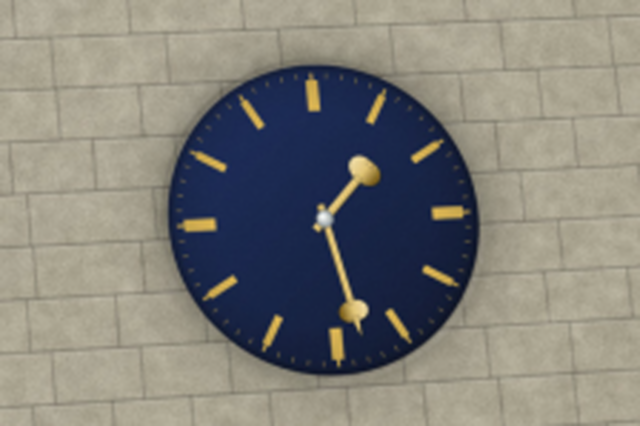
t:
1:28
